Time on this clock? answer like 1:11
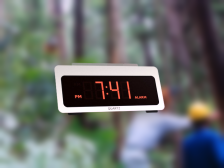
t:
7:41
